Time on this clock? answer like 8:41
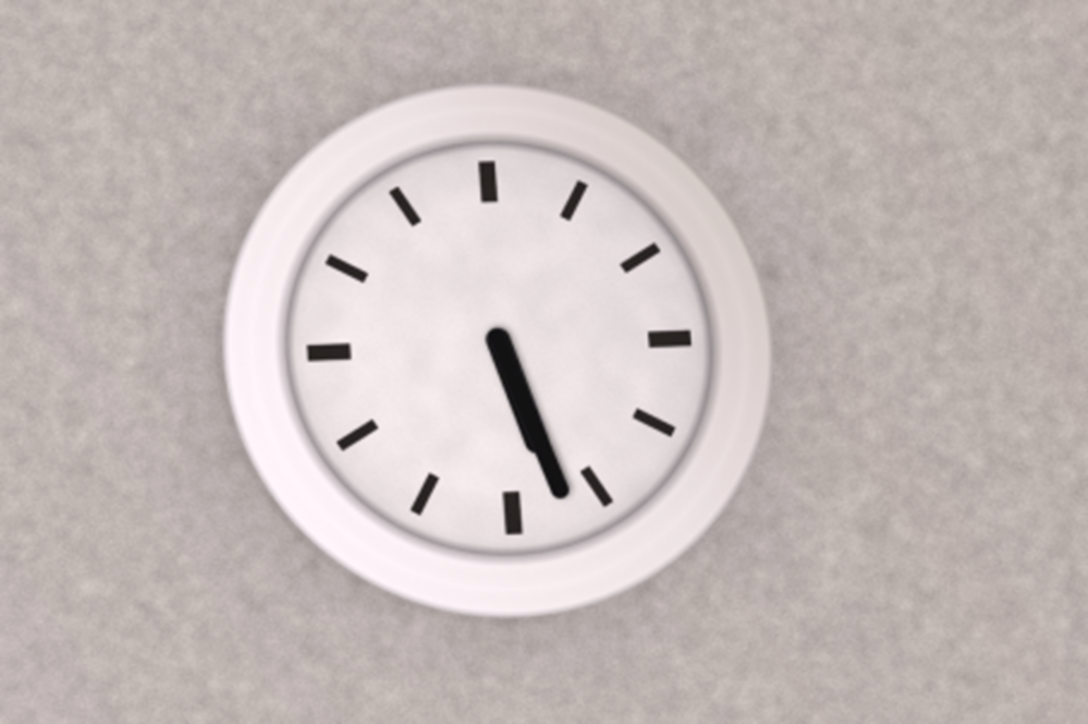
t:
5:27
